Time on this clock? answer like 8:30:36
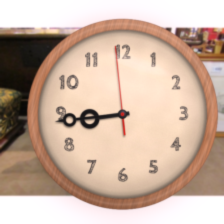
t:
8:43:59
